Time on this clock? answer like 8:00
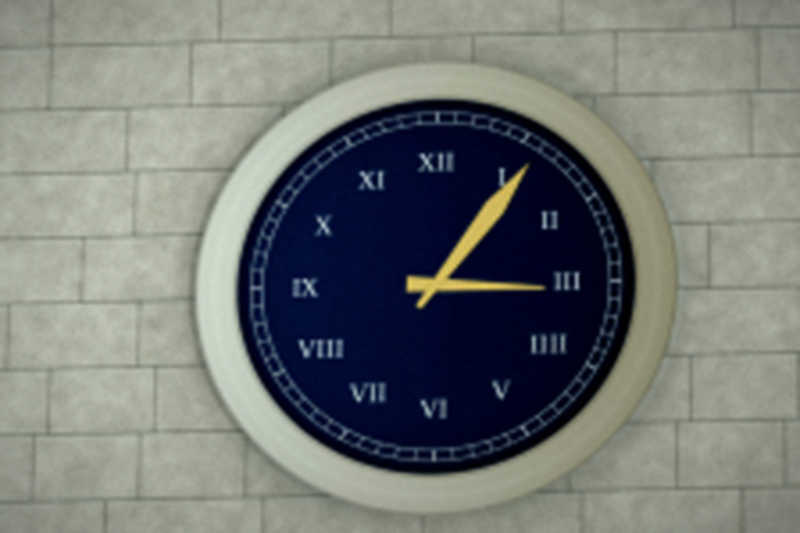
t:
3:06
